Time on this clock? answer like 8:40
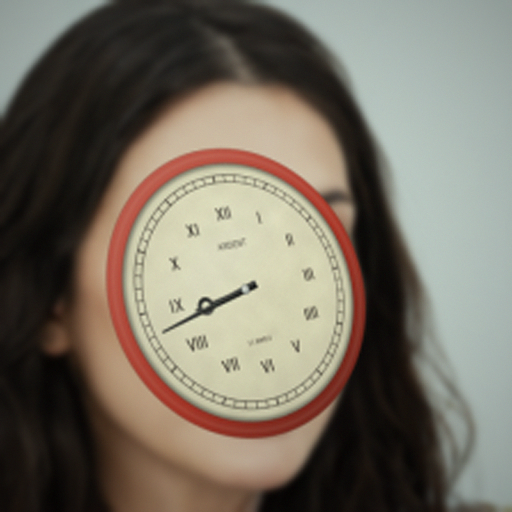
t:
8:43
